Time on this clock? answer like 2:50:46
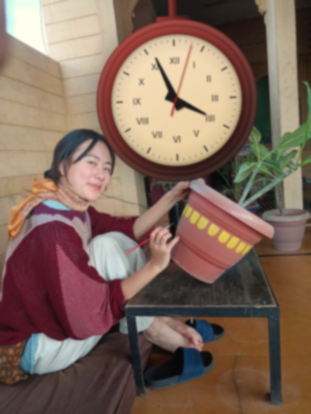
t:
3:56:03
